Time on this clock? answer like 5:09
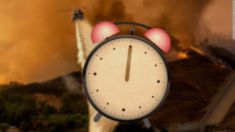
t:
12:00
